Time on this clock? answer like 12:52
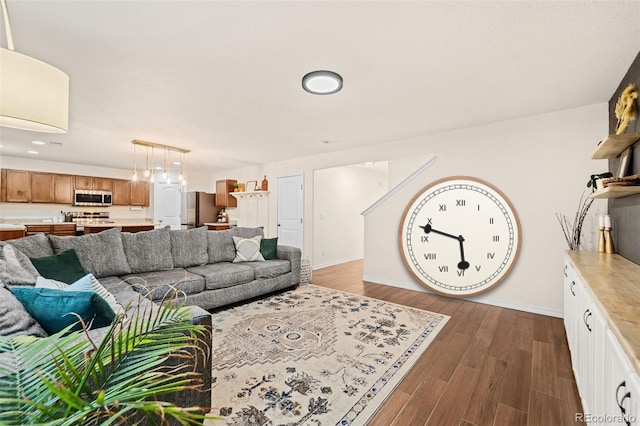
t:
5:48
